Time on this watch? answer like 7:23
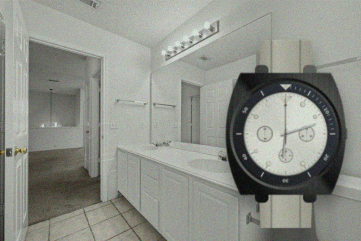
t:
6:12
